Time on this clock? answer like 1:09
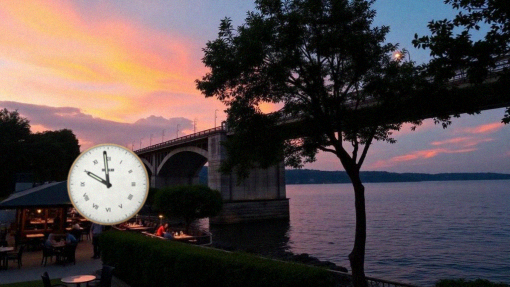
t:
9:59
